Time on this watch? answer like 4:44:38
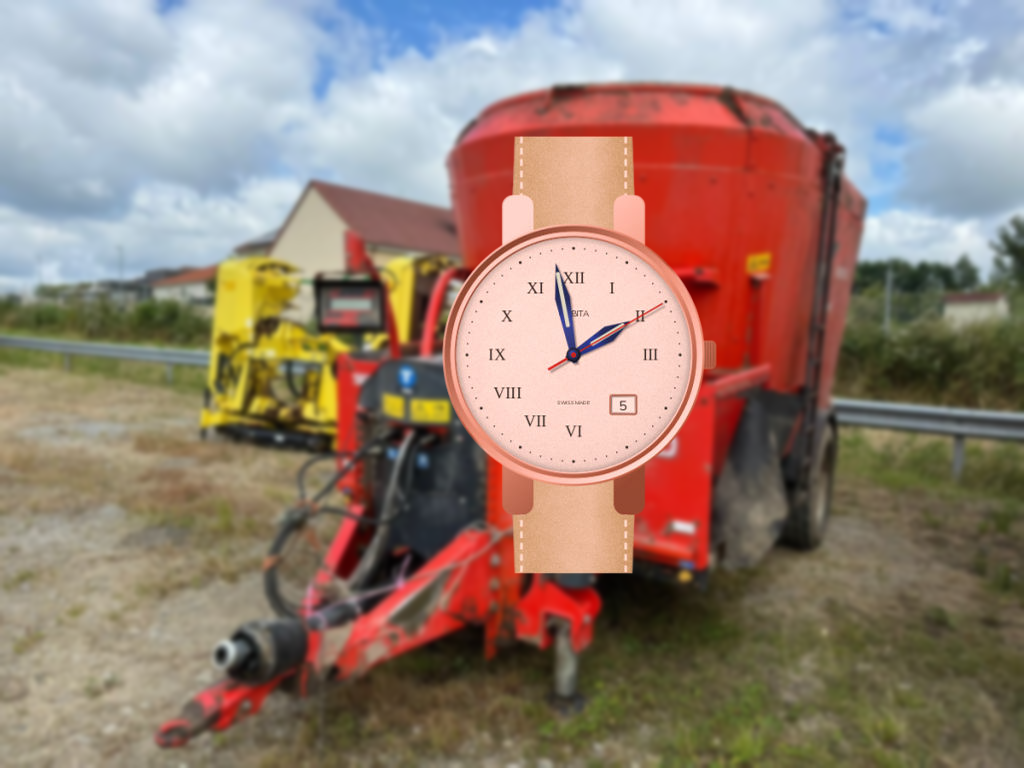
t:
1:58:10
